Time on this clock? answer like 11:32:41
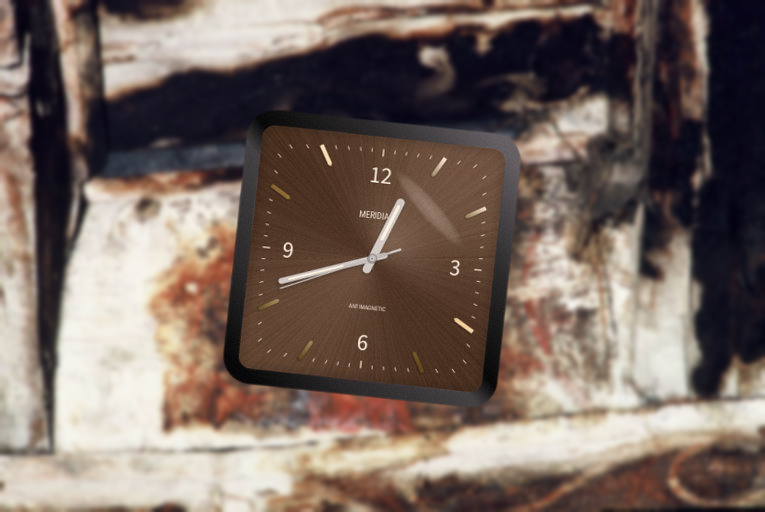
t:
12:41:41
